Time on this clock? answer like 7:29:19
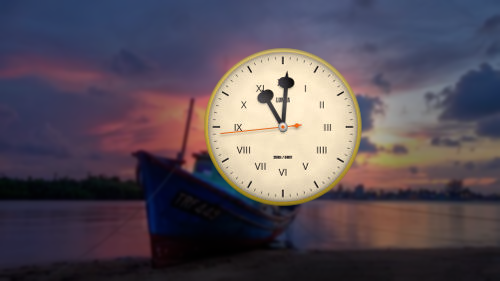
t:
11:00:44
